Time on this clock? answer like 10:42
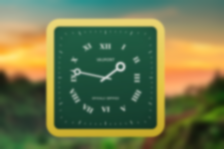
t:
1:47
